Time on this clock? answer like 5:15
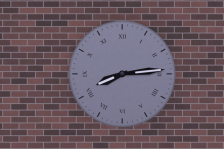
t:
8:14
